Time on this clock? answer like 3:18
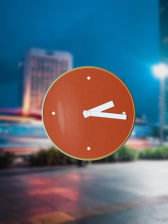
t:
2:16
